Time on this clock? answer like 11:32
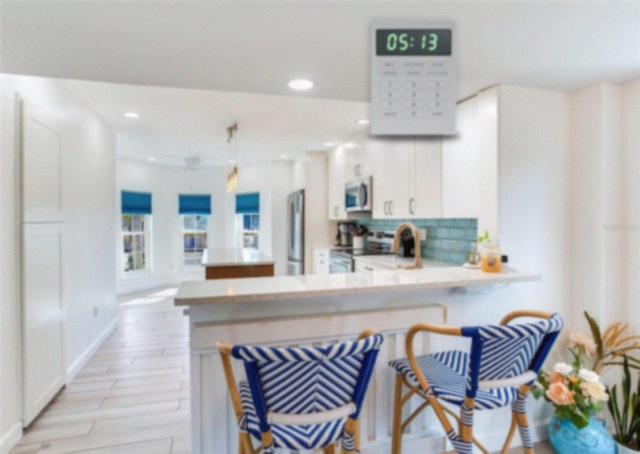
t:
5:13
